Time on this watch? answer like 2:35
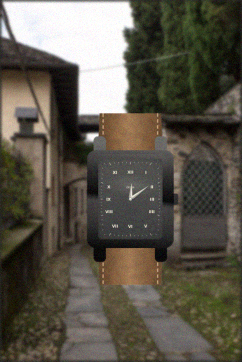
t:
12:09
